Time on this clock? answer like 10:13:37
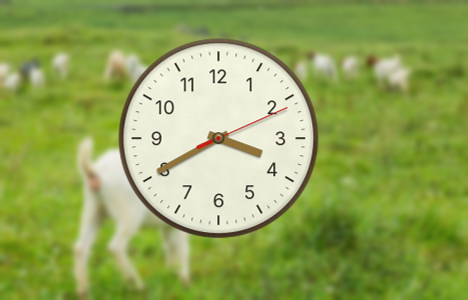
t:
3:40:11
